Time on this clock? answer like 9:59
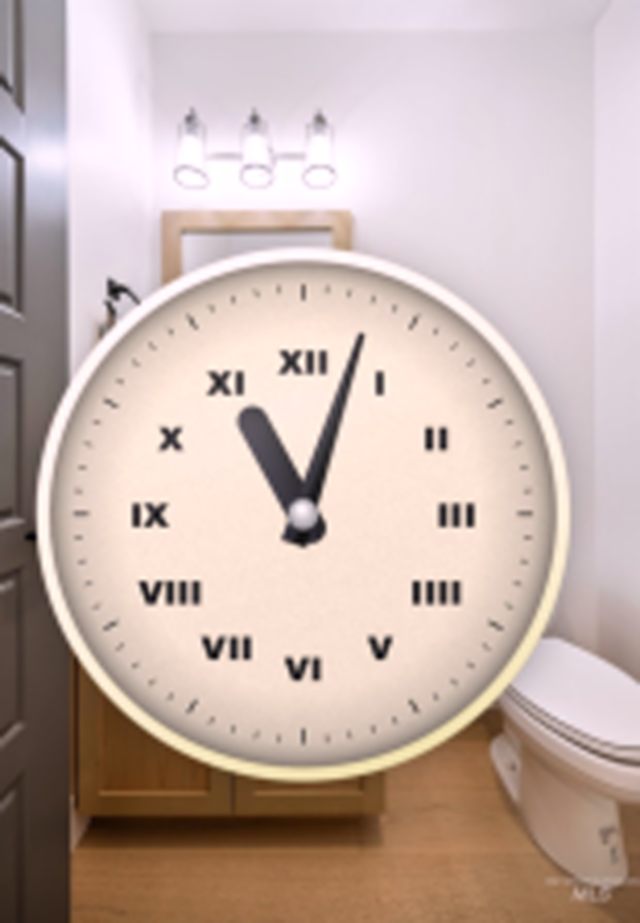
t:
11:03
